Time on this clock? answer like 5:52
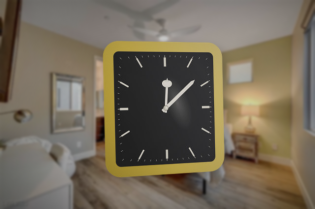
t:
12:08
